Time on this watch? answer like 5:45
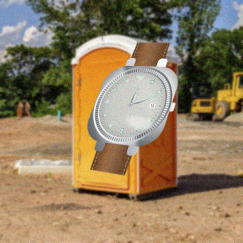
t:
12:11
